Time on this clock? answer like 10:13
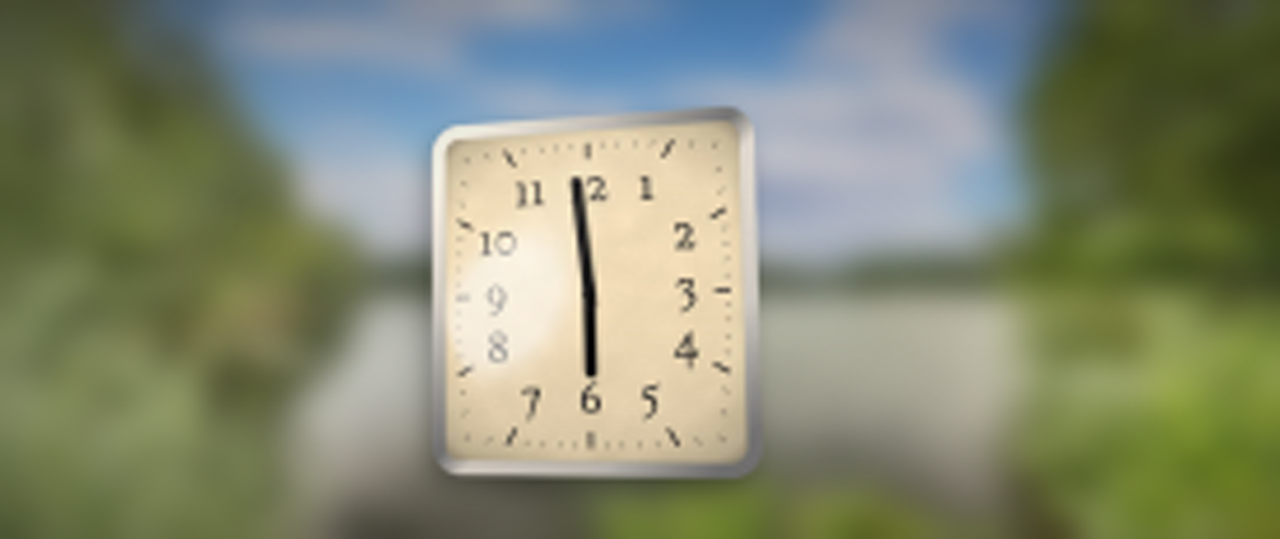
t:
5:59
